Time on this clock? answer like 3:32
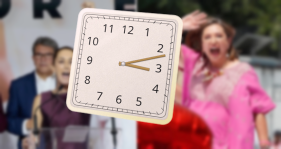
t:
3:12
